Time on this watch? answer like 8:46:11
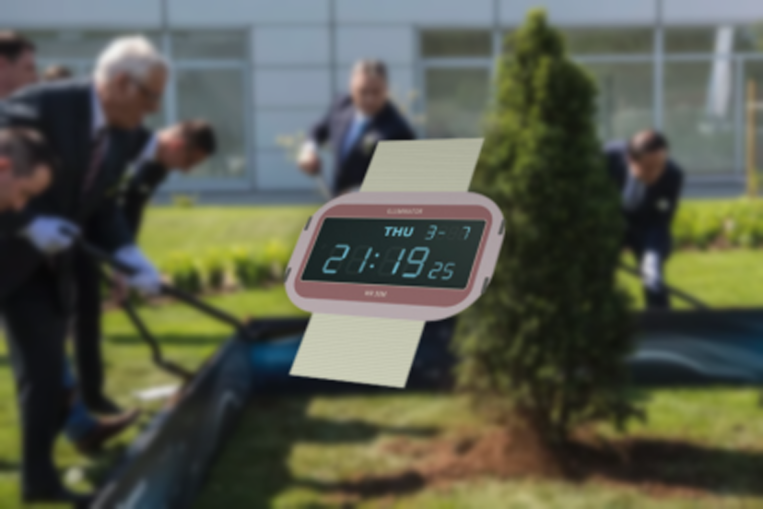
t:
21:19:25
